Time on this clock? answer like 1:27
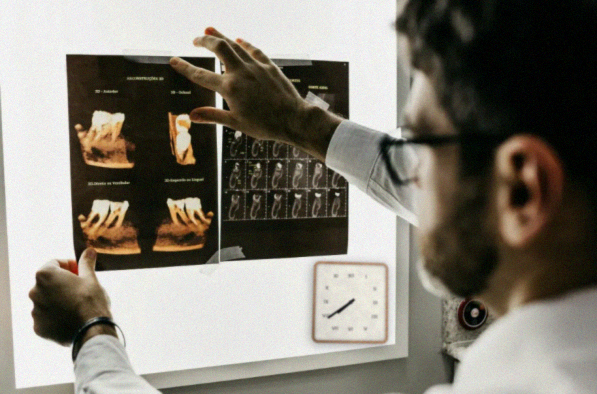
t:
7:39
